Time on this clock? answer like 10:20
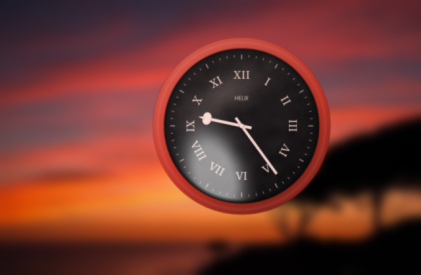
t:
9:24
